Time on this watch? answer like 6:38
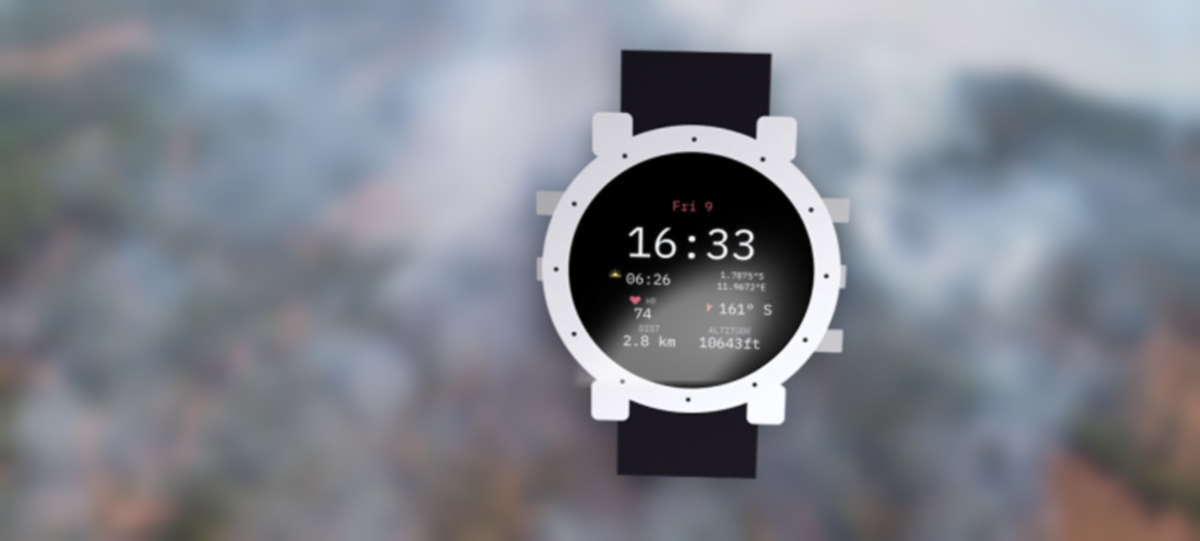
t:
16:33
